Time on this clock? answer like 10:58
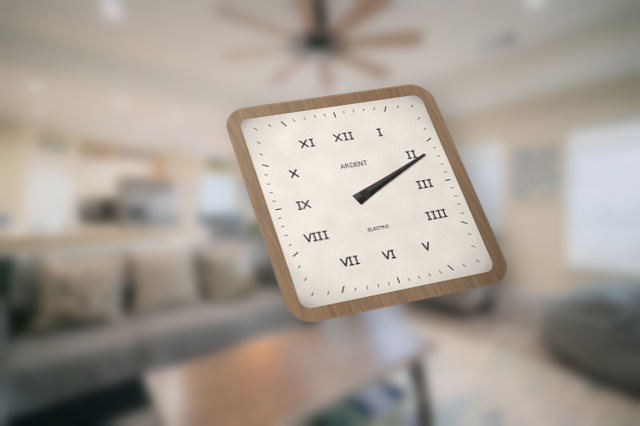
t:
2:11
